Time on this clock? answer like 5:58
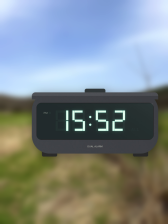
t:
15:52
